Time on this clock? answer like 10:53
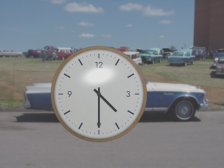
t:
4:30
